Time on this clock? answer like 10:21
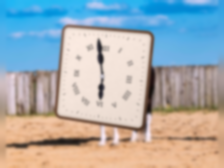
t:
5:58
